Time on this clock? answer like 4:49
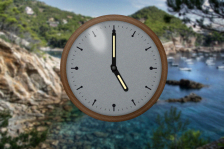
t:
5:00
